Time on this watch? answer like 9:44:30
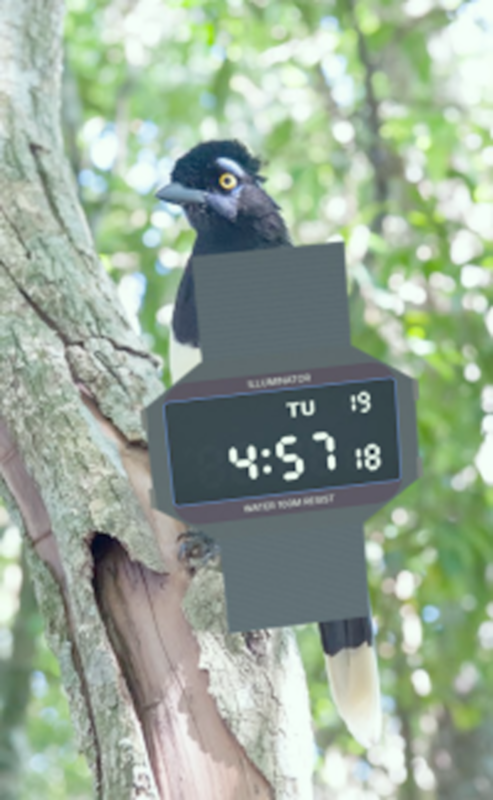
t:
4:57:18
